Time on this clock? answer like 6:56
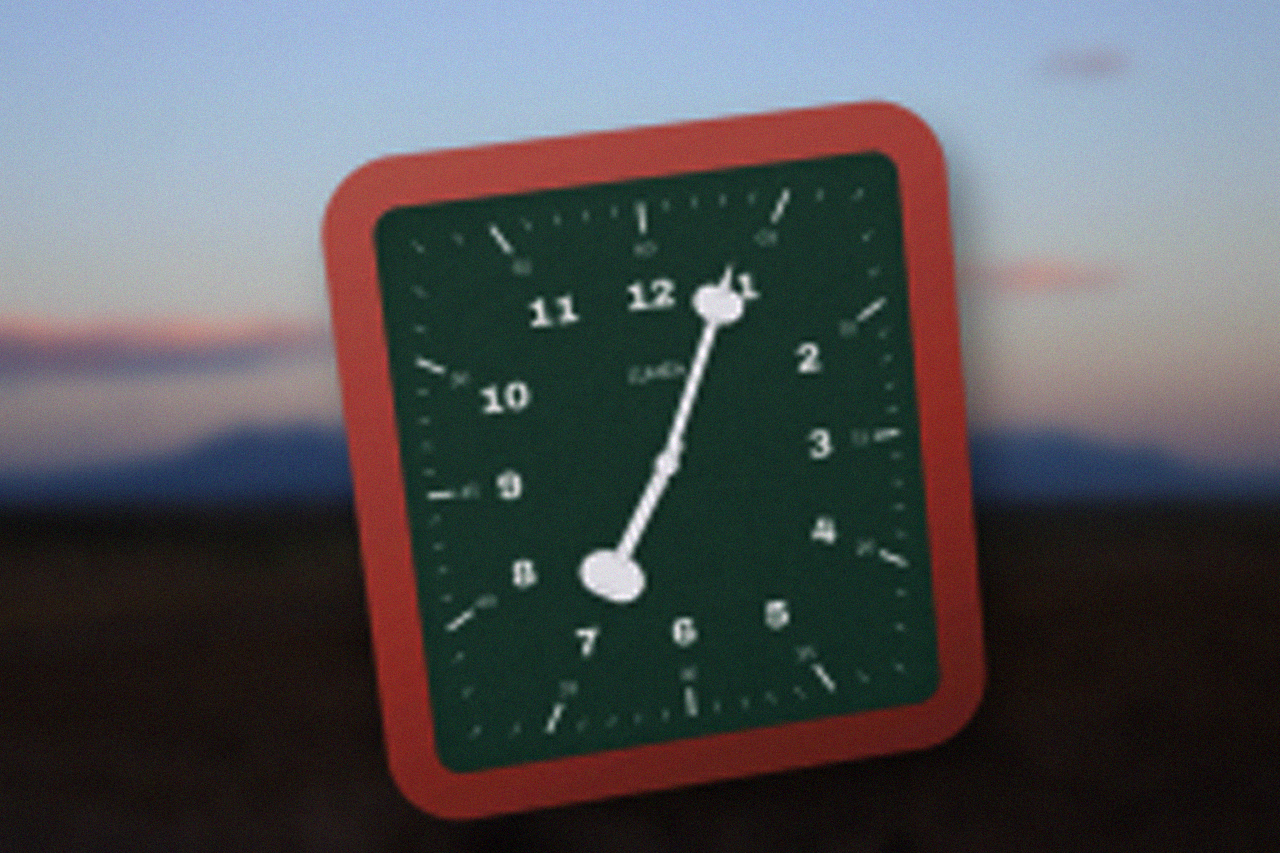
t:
7:04
